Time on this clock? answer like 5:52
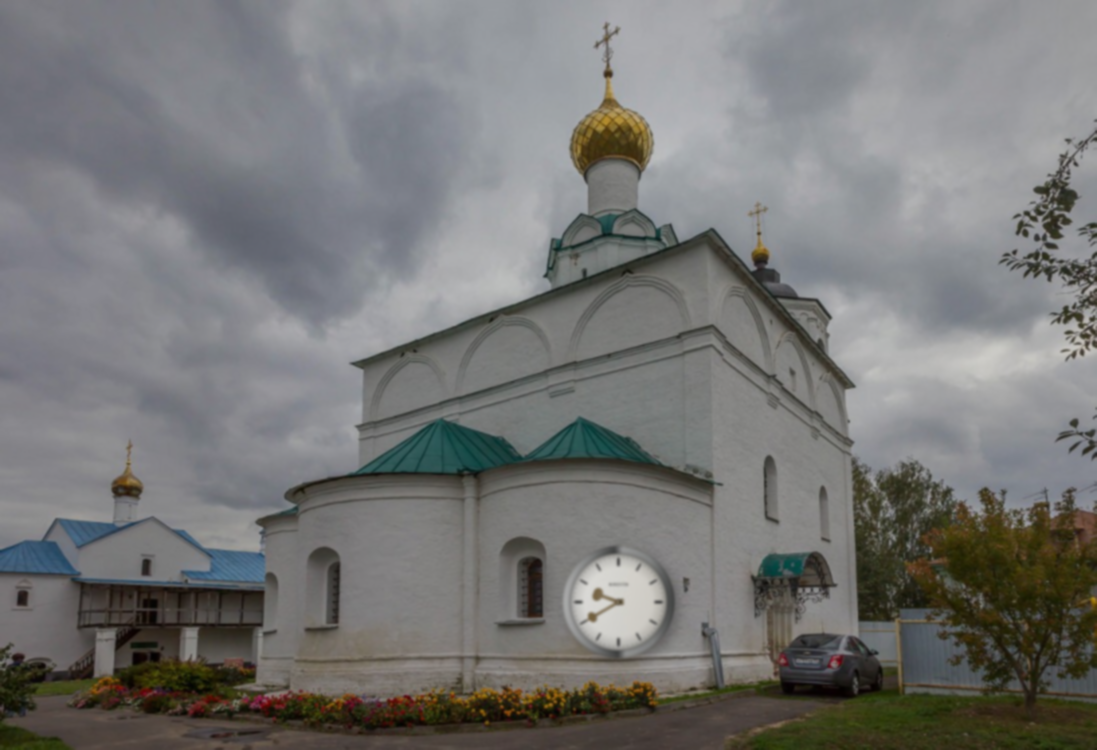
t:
9:40
